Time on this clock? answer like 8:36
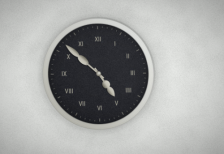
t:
4:52
